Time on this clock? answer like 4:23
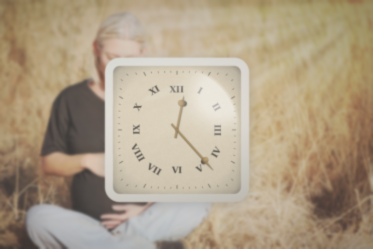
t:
12:23
